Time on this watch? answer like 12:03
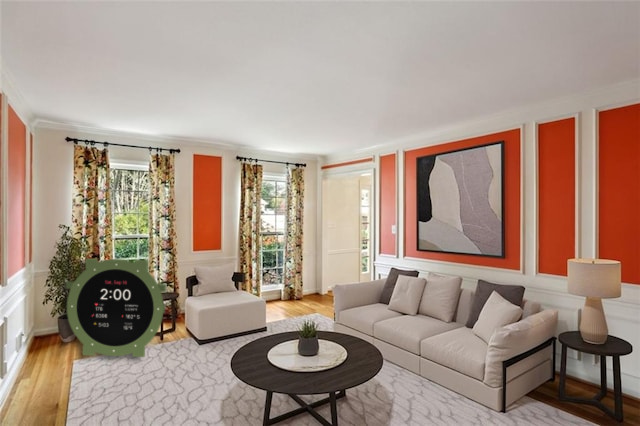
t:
2:00
